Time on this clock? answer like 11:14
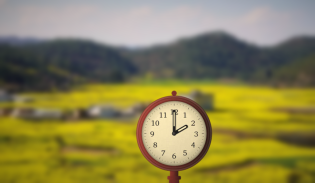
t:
2:00
